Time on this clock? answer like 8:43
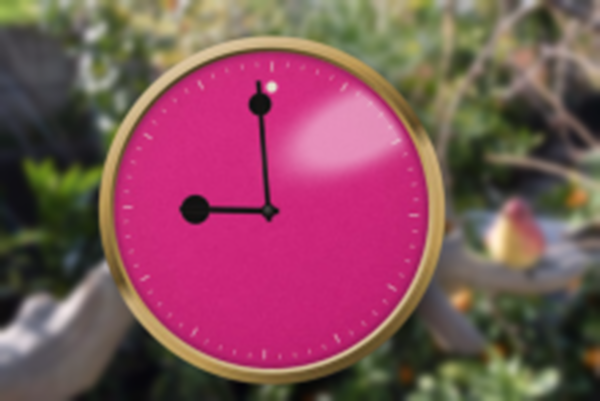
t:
8:59
